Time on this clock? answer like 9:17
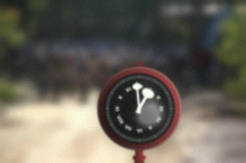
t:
12:59
